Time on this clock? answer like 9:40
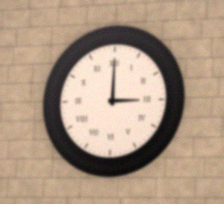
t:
3:00
